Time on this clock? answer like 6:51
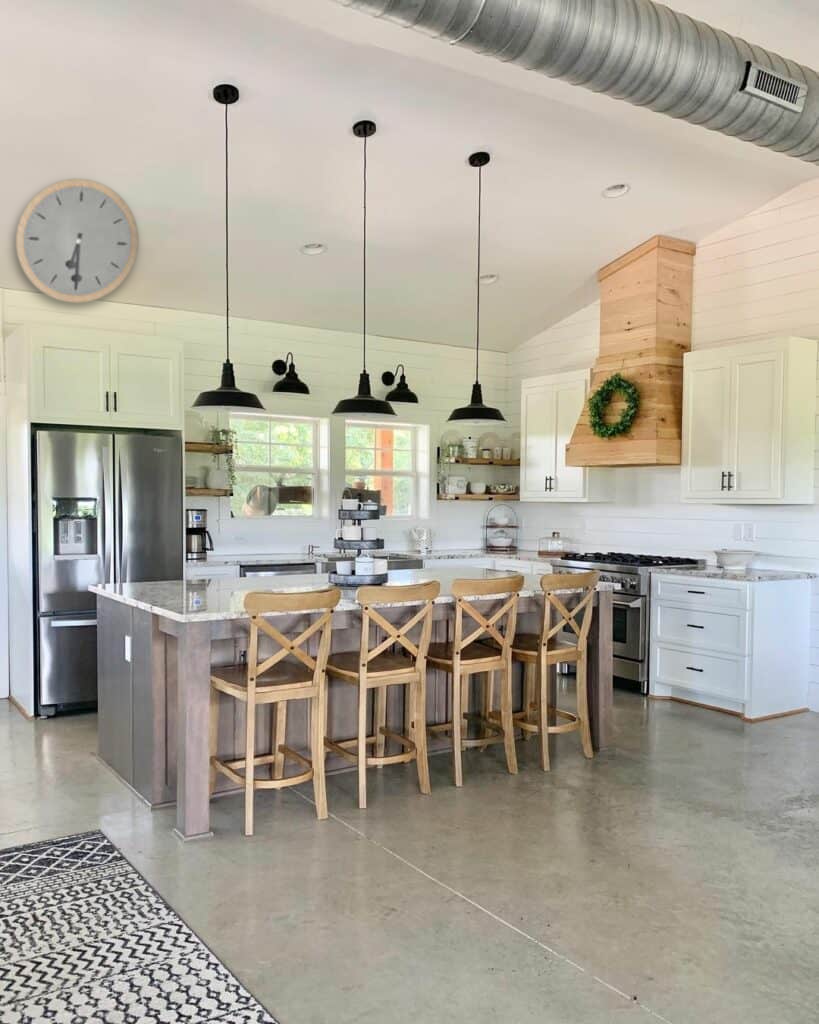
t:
6:30
